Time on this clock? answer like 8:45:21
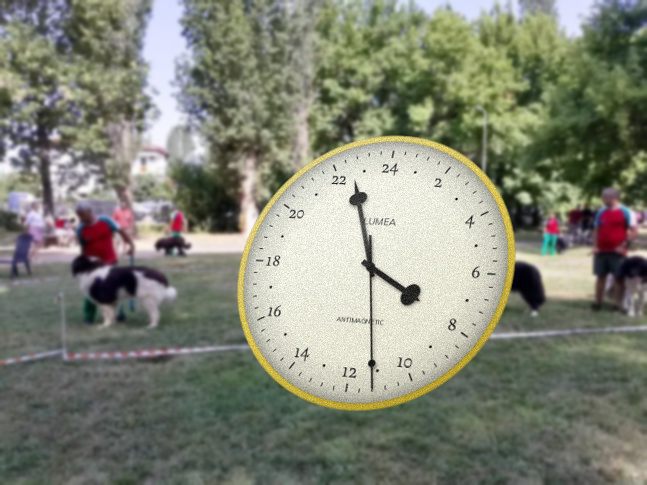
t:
7:56:28
